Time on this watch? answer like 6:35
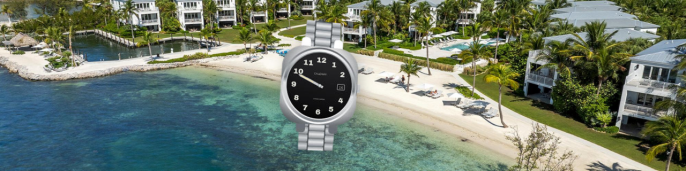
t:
9:49
